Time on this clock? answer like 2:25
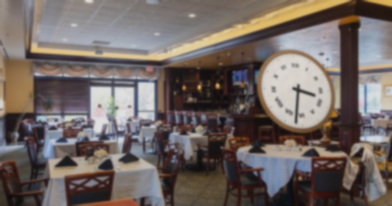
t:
3:32
